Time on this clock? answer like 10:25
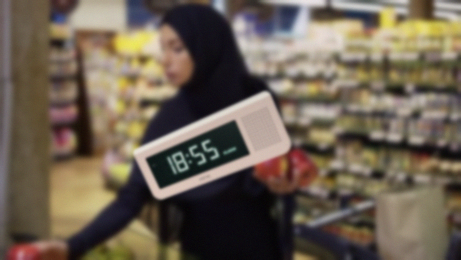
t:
18:55
